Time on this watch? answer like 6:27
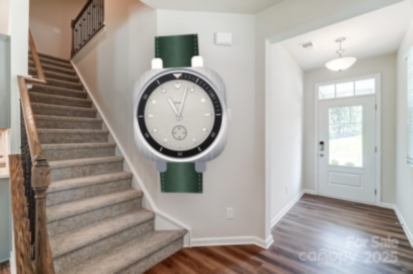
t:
11:03
